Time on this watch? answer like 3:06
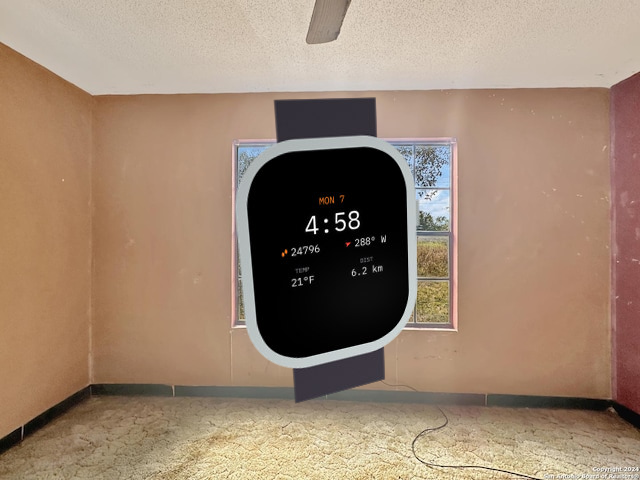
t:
4:58
